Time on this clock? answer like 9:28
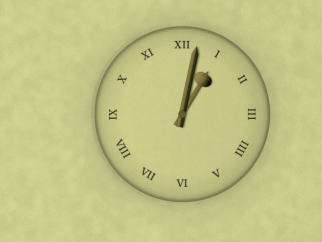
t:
1:02
